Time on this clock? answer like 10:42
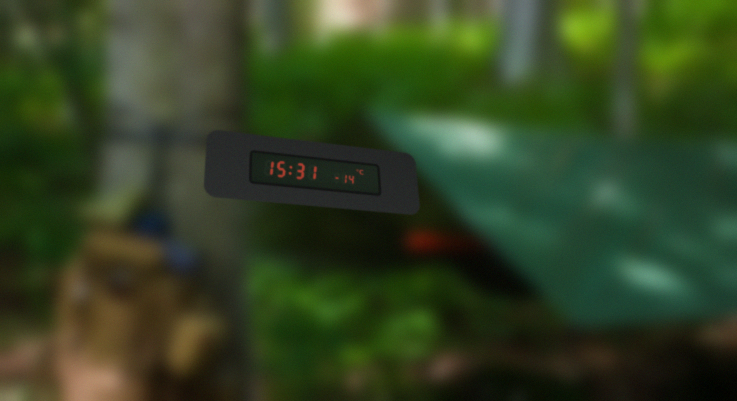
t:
15:31
